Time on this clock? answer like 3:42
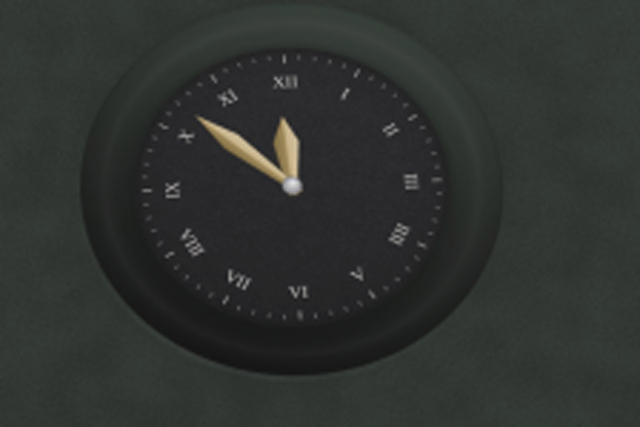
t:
11:52
